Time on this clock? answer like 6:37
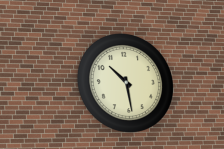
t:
10:29
